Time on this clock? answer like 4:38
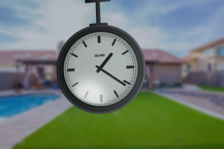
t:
1:21
